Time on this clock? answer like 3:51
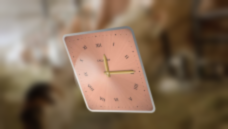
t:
12:15
